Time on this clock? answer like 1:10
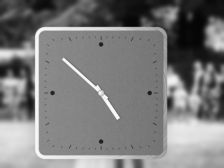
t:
4:52
